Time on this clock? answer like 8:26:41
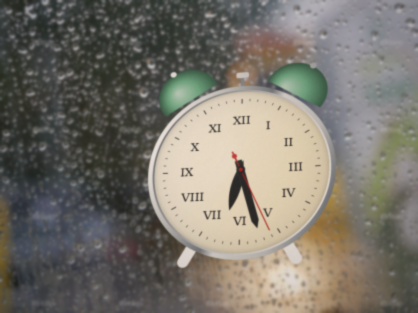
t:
6:27:26
